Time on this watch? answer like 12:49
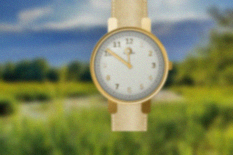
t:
11:51
